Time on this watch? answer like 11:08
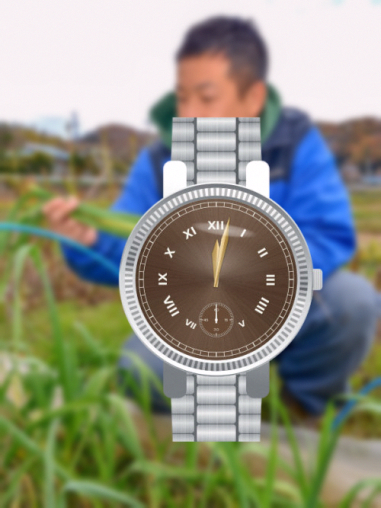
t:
12:02
